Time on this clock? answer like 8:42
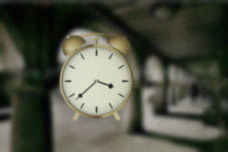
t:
3:38
